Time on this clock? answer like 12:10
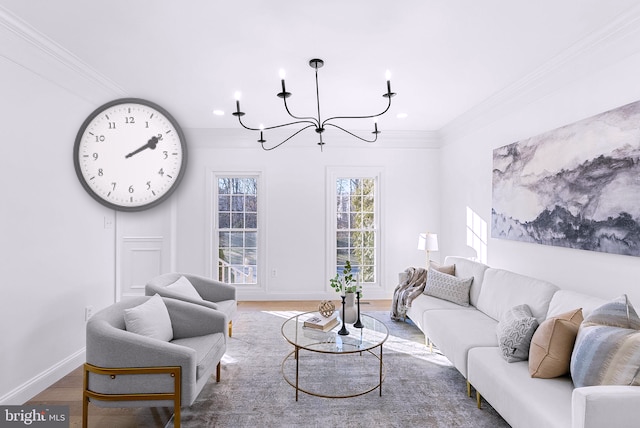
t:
2:10
